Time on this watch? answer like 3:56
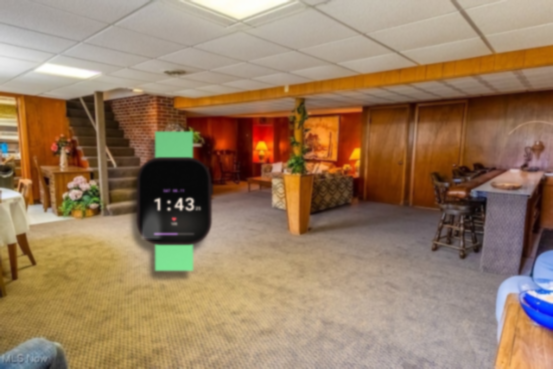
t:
1:43
